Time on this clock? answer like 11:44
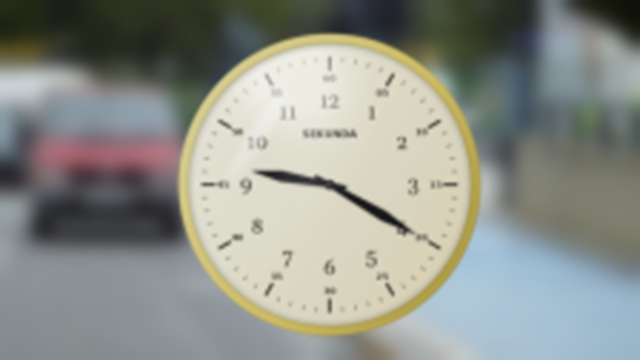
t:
9:20
